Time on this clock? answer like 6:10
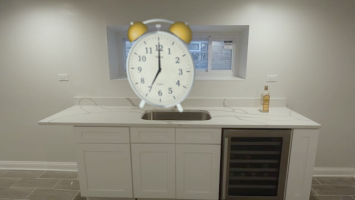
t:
7:00
